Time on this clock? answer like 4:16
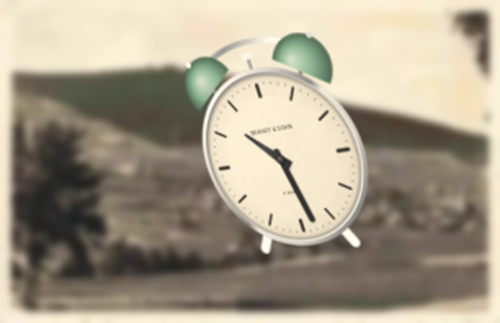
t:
10:28
